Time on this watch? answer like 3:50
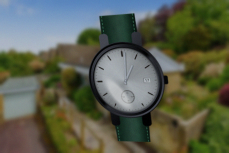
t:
1:01
